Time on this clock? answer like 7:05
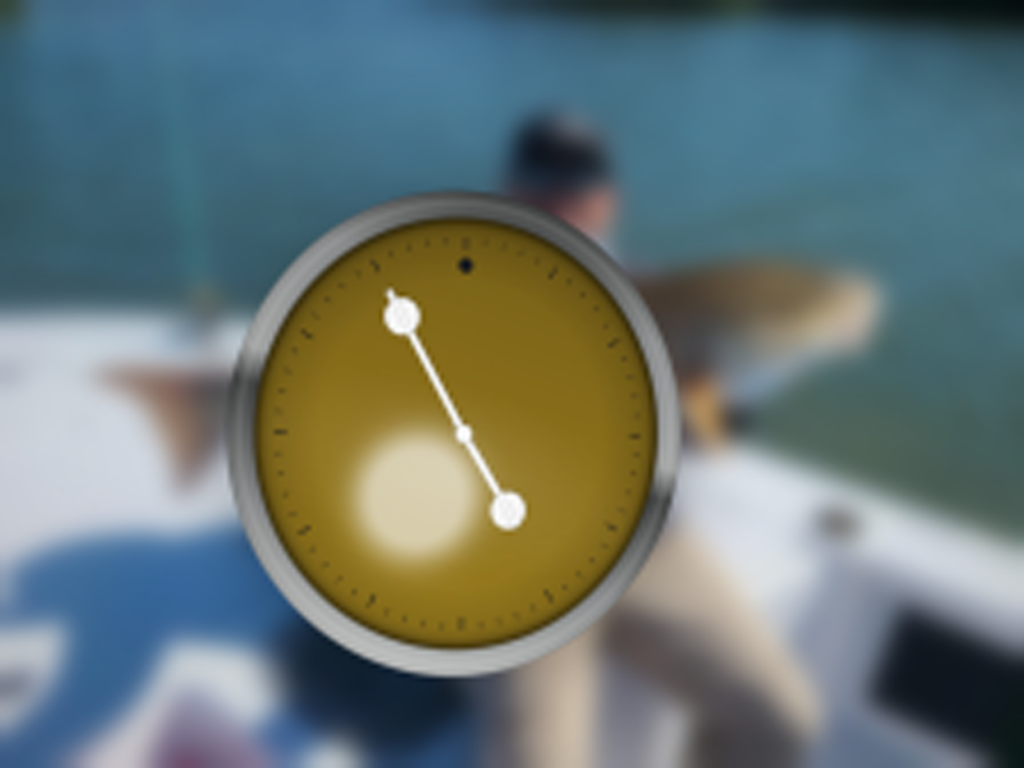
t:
4:55
